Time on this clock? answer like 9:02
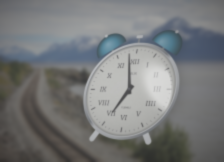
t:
6:58
